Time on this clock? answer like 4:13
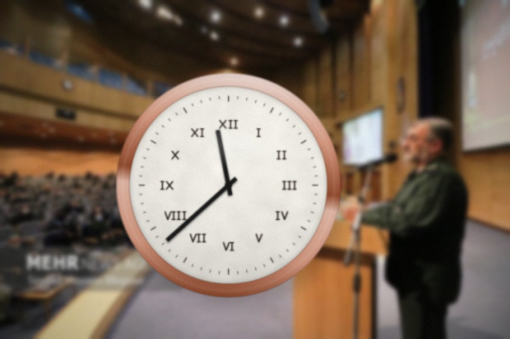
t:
11:38
